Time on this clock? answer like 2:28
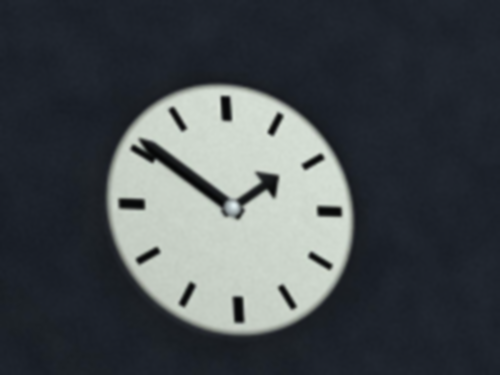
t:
1:51
